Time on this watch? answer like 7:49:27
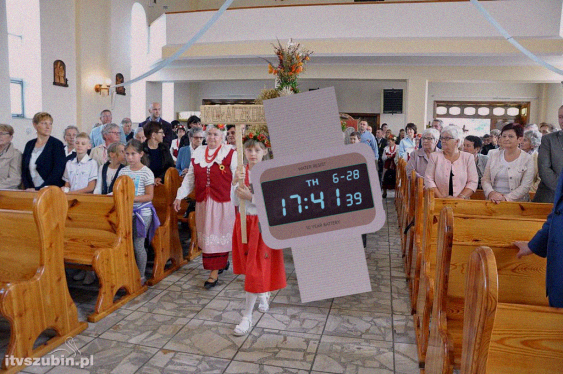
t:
17:41:39
